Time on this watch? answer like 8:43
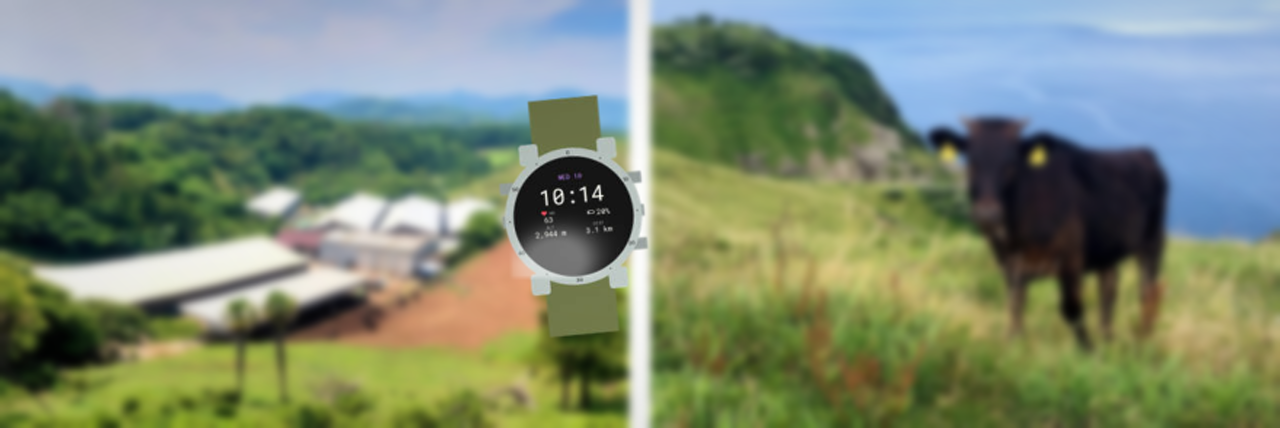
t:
10:14
